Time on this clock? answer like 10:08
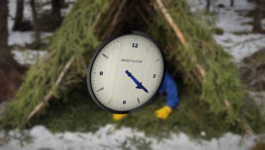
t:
4:21
